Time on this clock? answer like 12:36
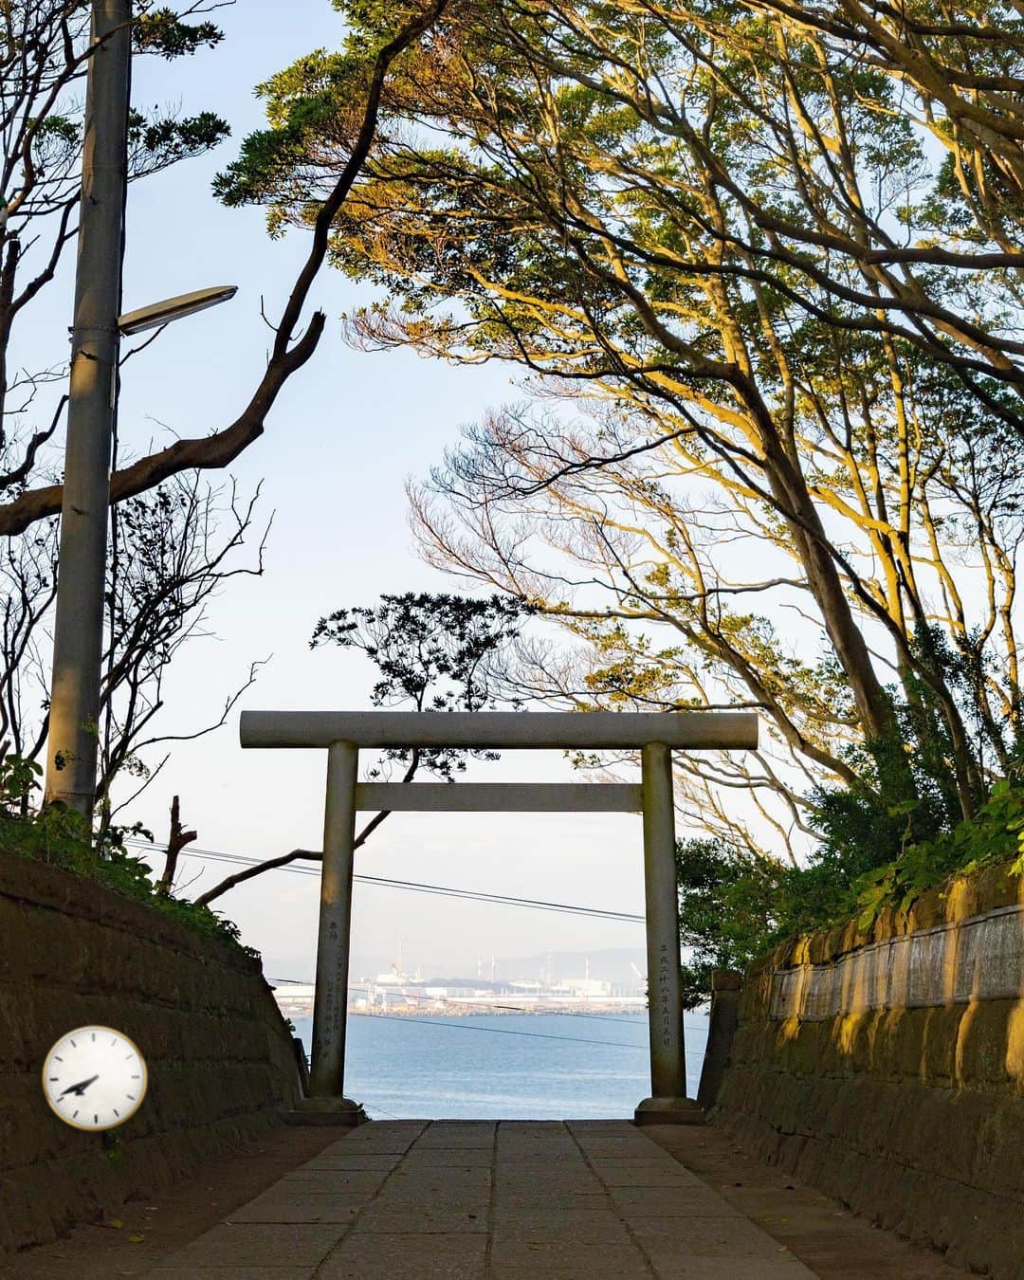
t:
7:41
